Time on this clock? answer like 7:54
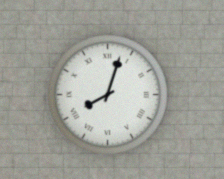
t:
8:03
